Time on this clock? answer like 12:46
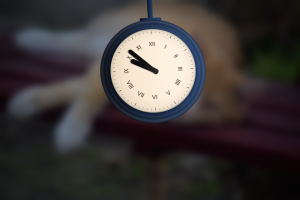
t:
9:52
